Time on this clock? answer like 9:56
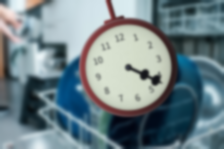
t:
4:22
